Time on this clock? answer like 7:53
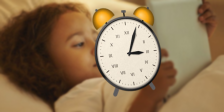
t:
3:04
